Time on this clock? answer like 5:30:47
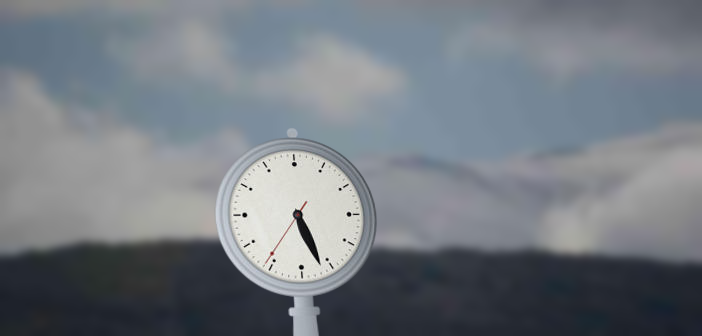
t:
5:26:36
